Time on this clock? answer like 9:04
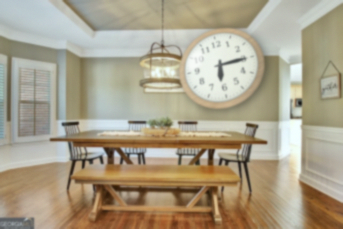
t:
6:15
